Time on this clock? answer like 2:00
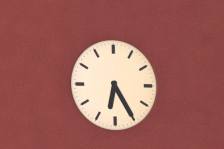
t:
6:25
